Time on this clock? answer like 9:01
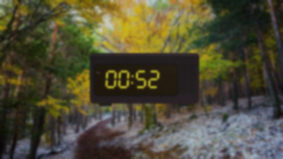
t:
0:52
